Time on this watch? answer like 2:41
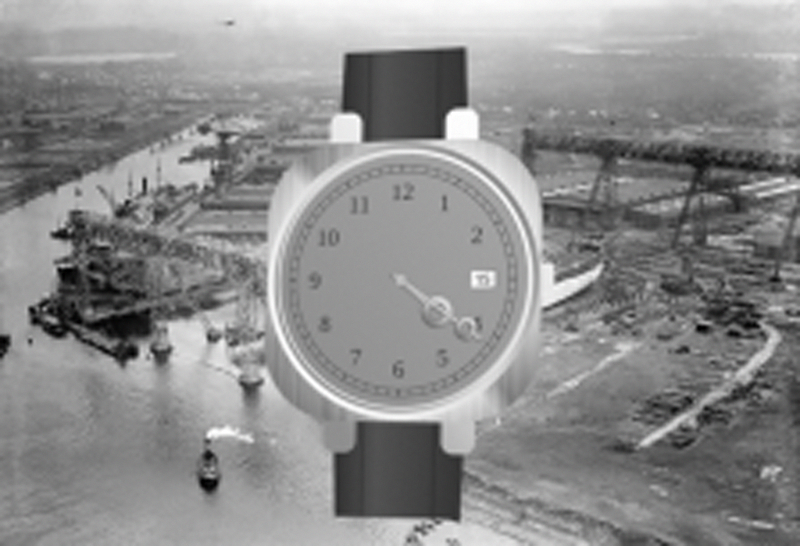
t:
4:21
